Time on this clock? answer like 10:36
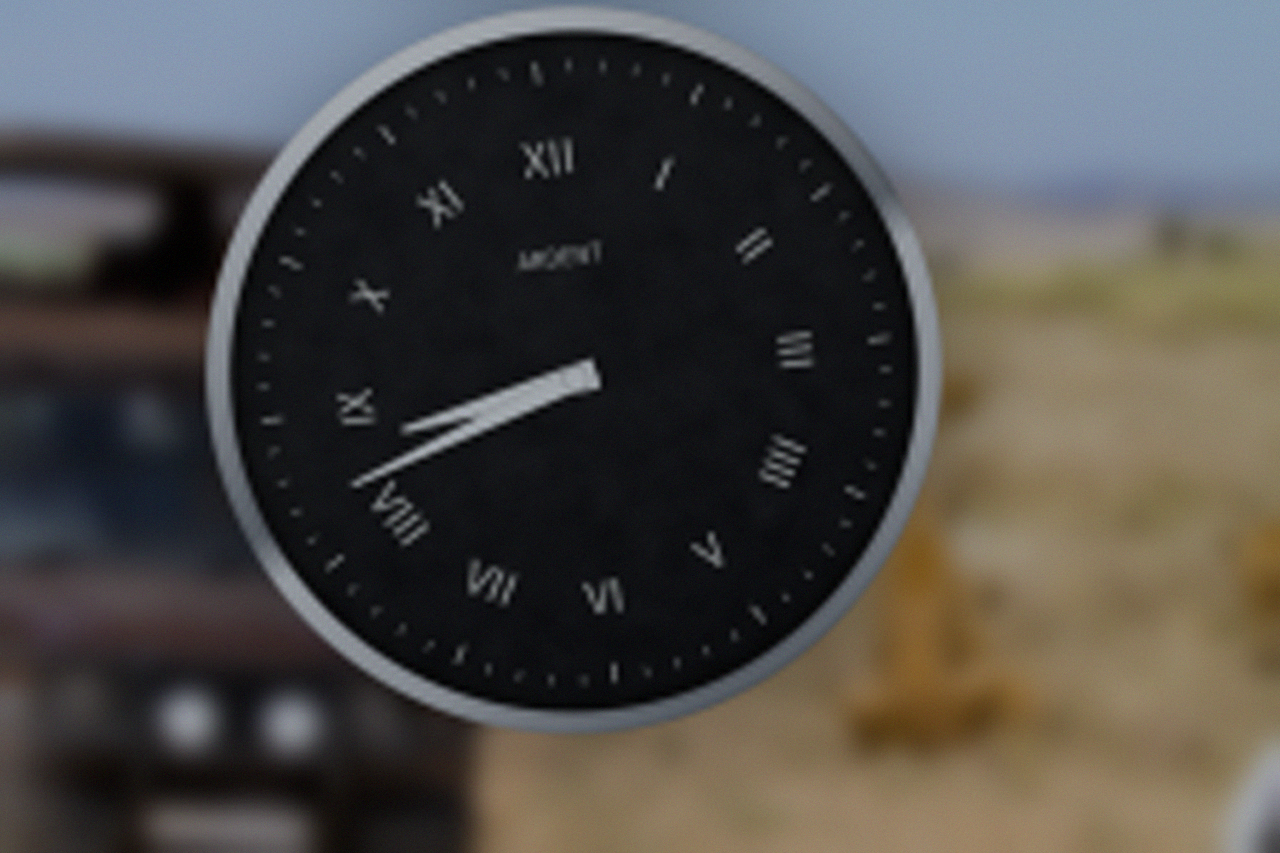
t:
8:42
